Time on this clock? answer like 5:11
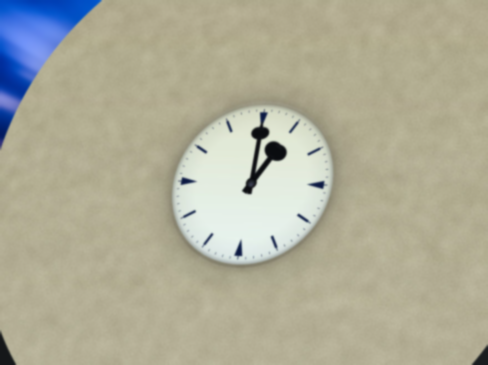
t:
1:00
